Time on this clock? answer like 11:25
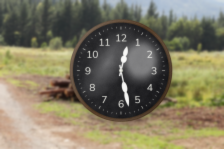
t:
12:28
